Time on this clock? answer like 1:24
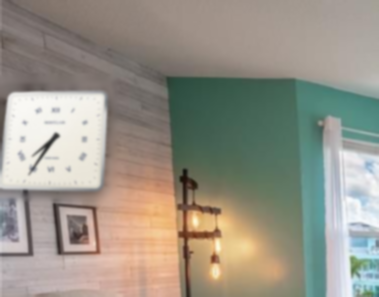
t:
7:35
